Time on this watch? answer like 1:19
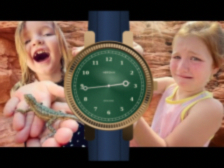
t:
2:44
